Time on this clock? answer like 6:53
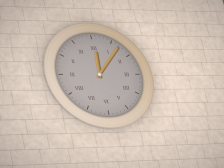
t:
12:07
